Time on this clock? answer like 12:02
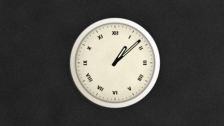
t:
1:08
